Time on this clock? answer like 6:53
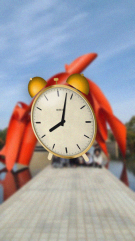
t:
8:03
